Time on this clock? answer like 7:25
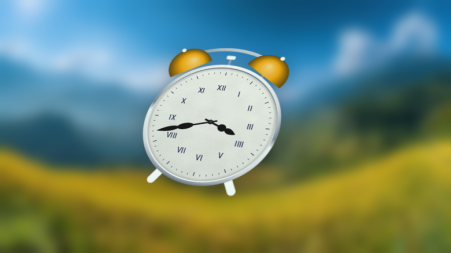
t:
3:42
